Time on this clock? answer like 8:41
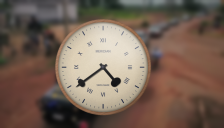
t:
4:39
